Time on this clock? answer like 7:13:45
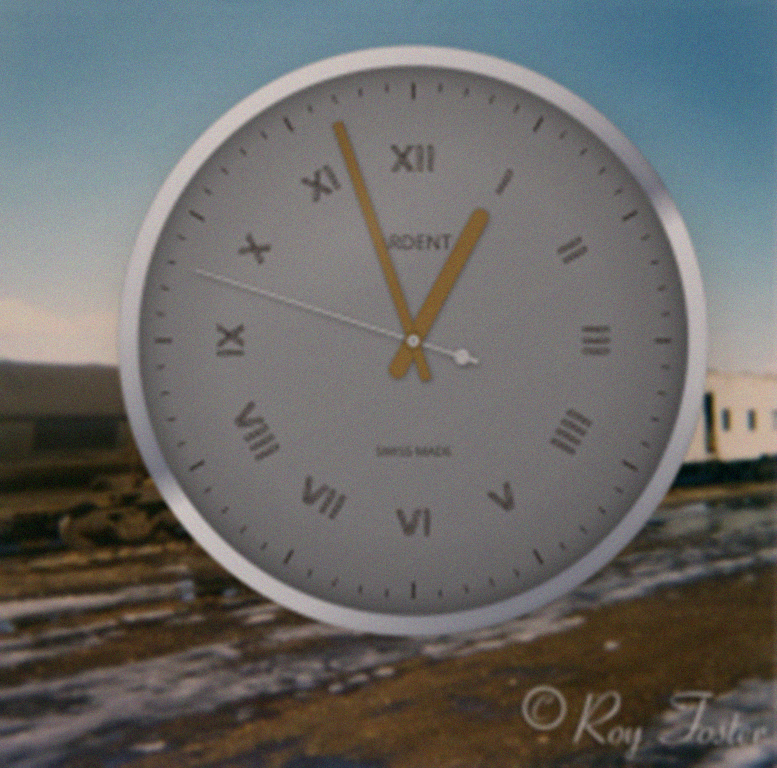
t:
12:56:48
